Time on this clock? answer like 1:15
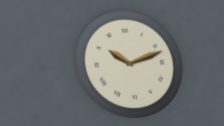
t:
10:12
